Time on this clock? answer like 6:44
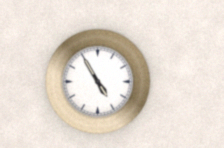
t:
4:55
